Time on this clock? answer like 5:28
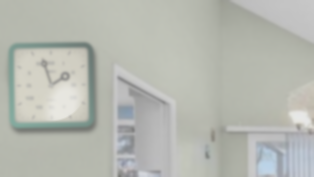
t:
1:57
